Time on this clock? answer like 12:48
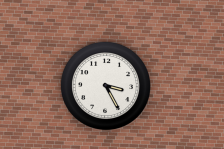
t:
3:25
